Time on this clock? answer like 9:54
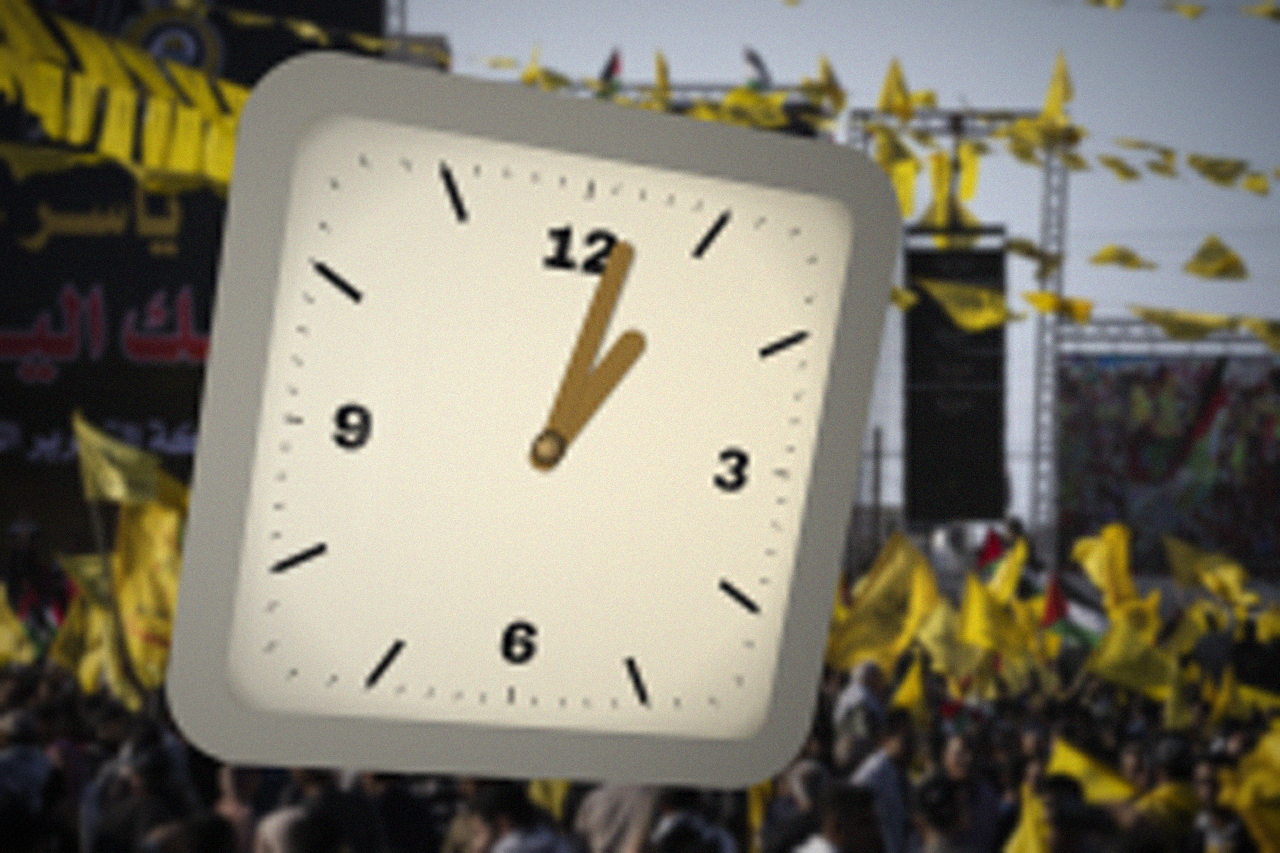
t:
1:02
